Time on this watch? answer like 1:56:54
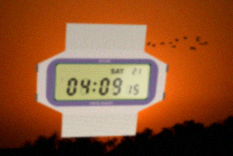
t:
4:09:15
